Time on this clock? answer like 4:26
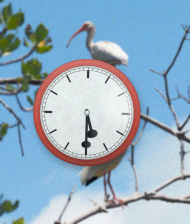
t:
5:30
